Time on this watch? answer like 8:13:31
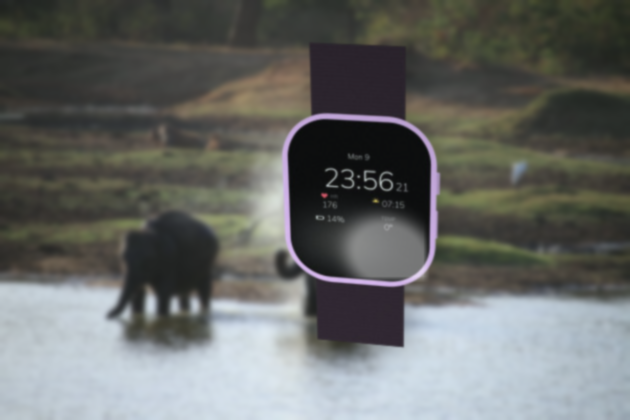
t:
23:56:21
